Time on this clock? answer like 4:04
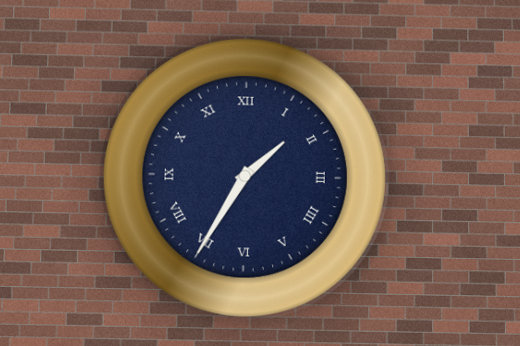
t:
1:35
